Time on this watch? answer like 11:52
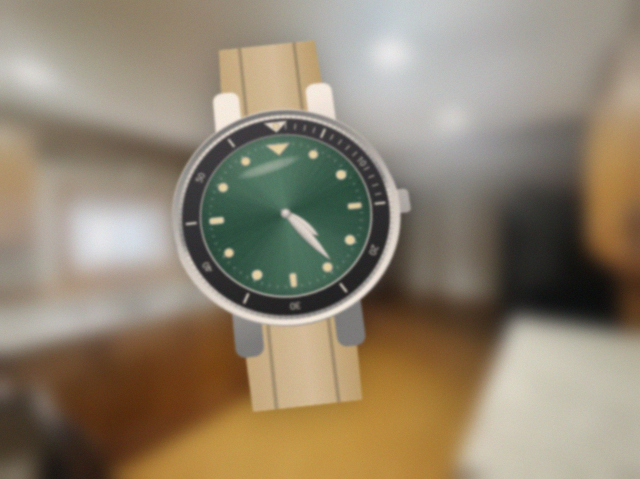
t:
4:24
